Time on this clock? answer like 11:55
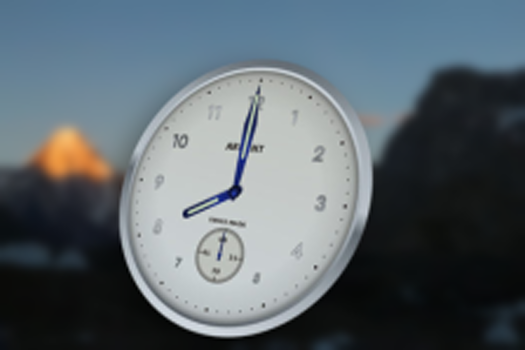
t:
8:00
